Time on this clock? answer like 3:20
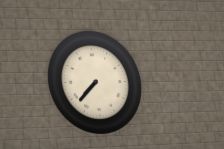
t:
7:38
